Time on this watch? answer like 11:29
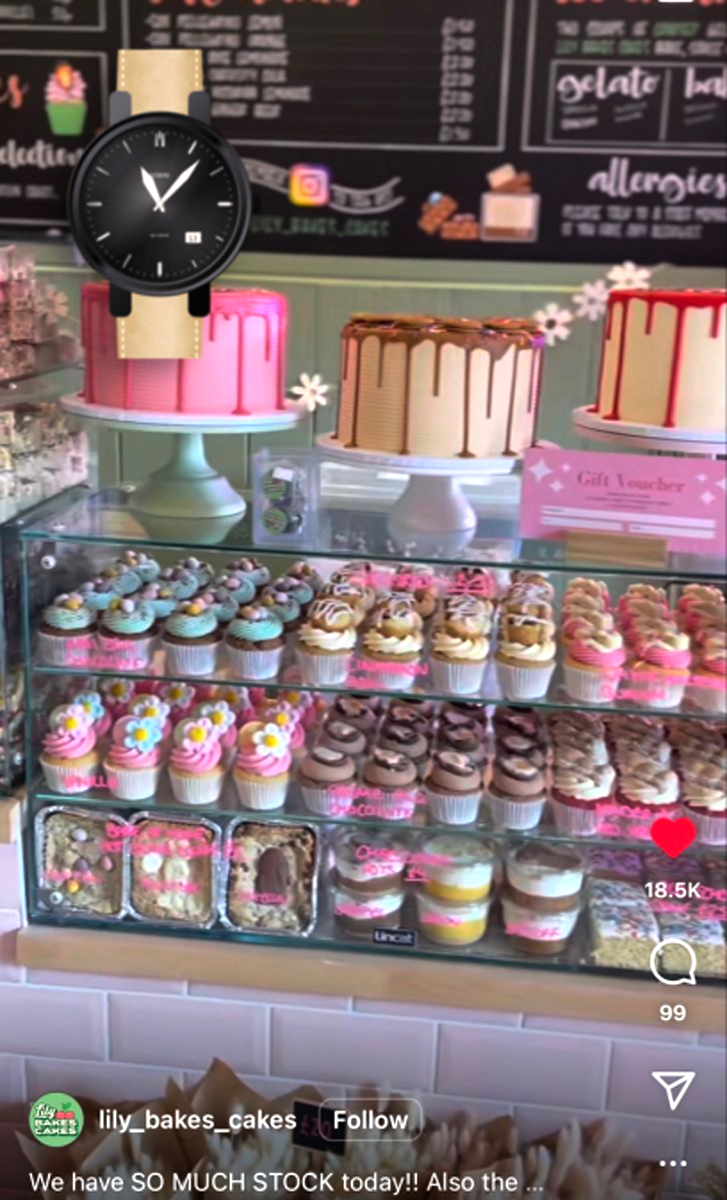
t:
11:07
